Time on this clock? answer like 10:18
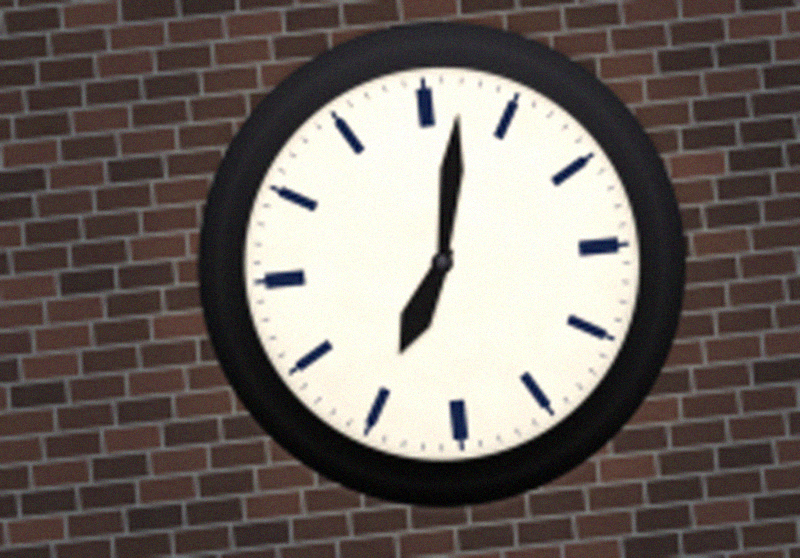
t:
7:02
